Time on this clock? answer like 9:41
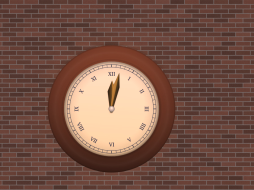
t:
12:02
